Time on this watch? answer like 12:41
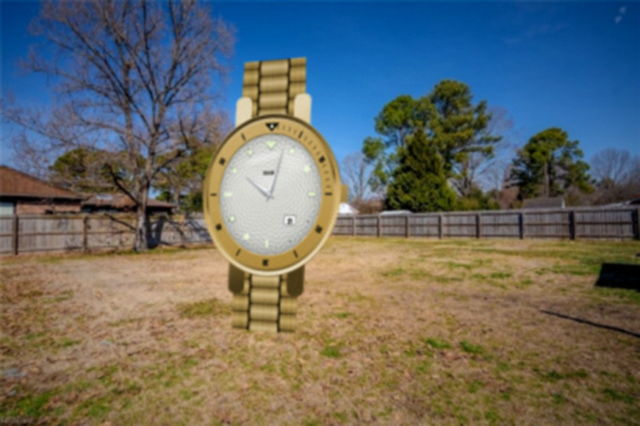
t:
10:03
